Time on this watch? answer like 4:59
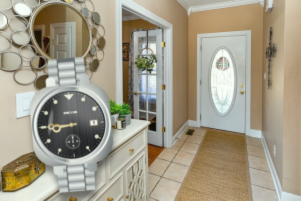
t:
8:45
